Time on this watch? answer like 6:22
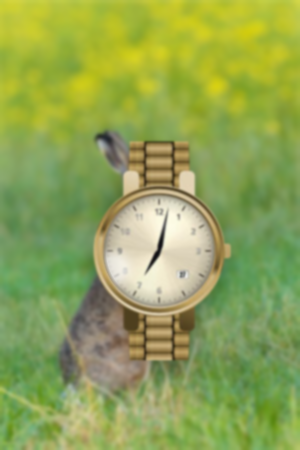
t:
7:02
